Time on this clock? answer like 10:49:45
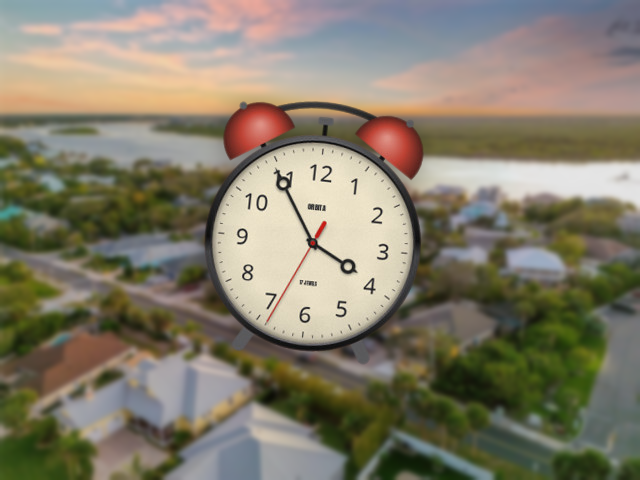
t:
3:54:34
